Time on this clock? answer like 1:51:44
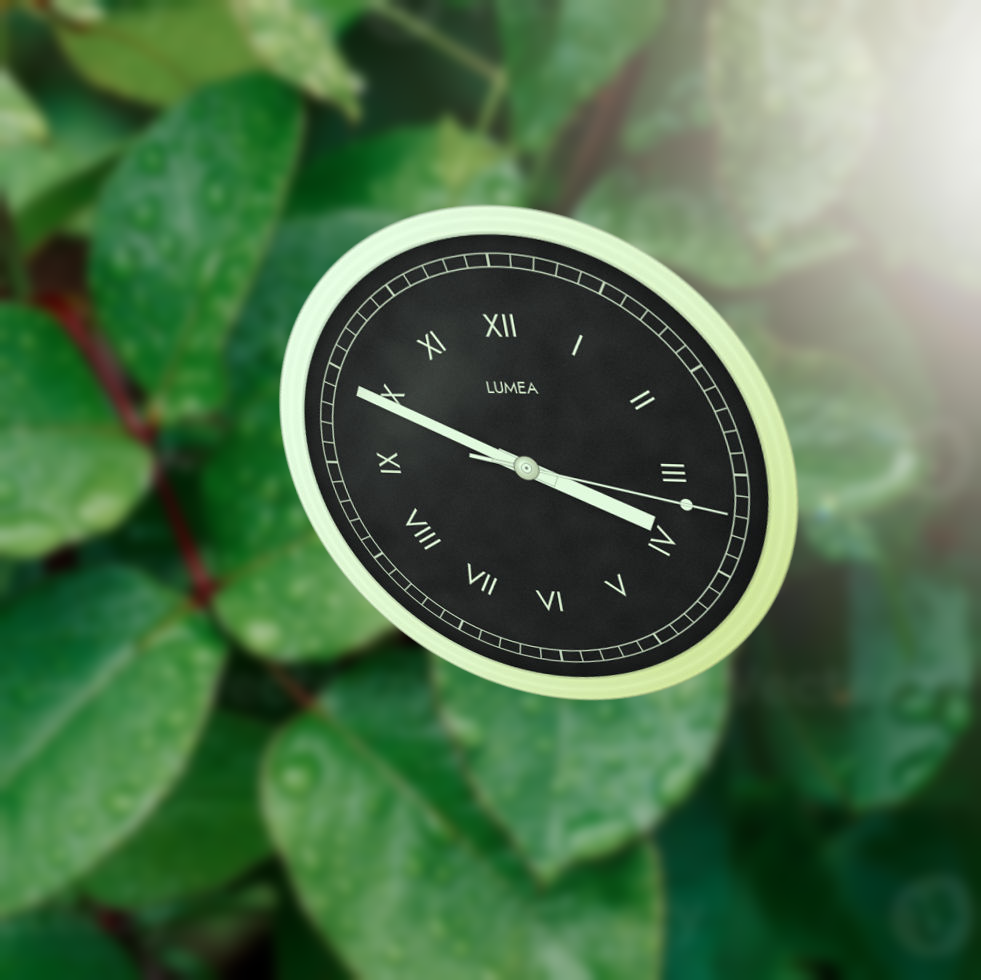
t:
3:49:17
